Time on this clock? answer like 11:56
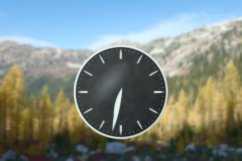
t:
6:32
